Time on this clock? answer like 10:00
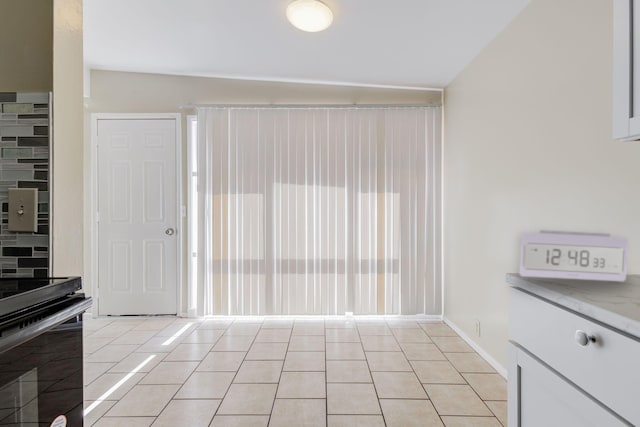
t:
12:48
